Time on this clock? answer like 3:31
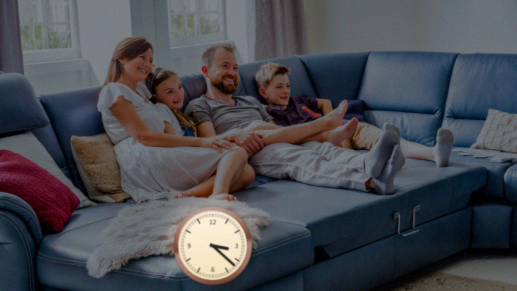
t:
3:22
